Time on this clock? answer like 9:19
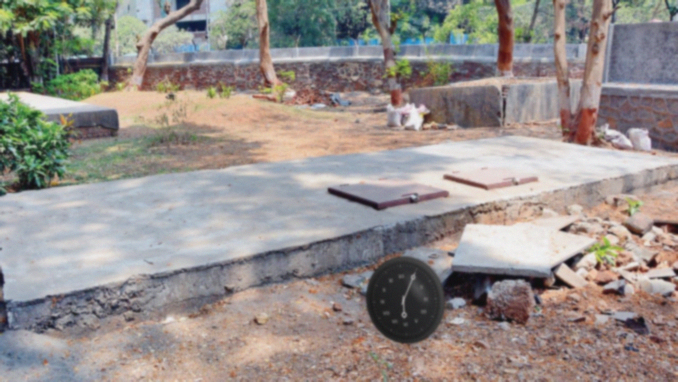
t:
6:05
